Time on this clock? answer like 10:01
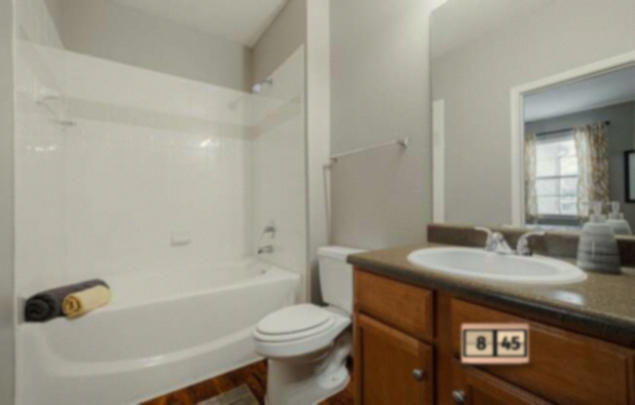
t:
8:45
